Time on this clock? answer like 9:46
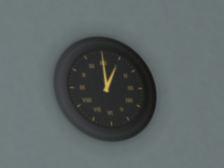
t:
1:00
